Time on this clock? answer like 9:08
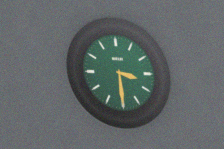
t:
3:30
